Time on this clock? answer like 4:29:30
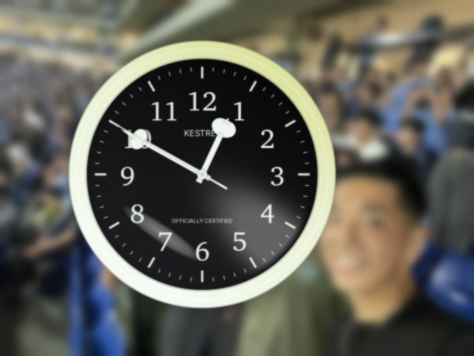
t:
12:49:50
